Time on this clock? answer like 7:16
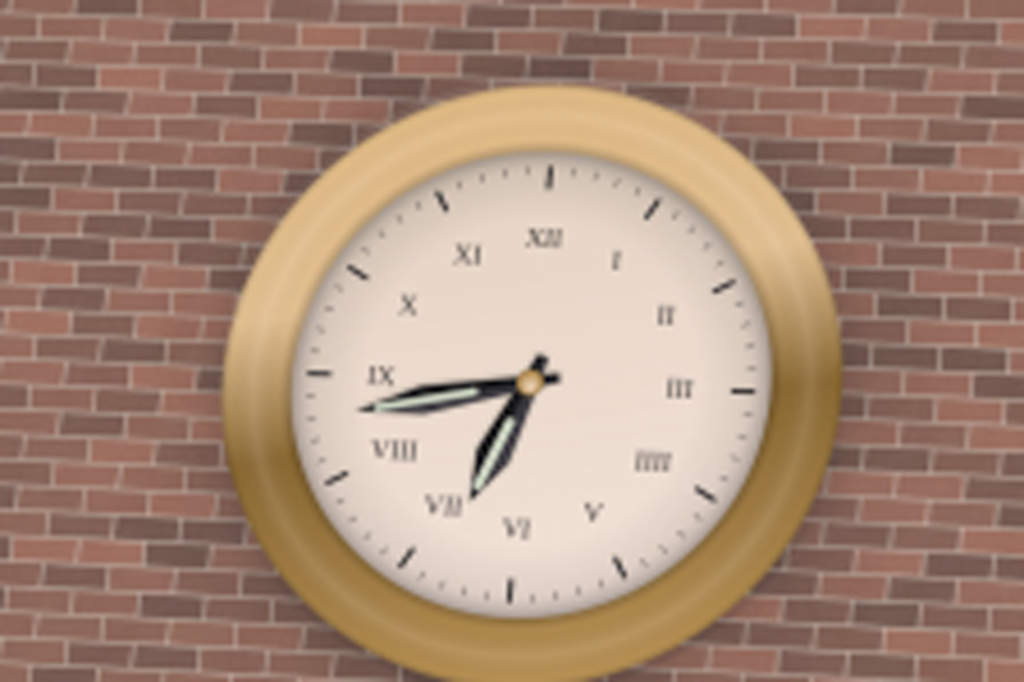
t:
6:43
